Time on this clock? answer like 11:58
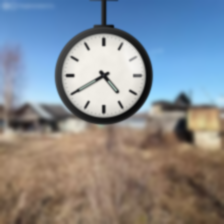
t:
4:40
